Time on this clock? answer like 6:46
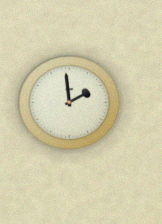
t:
1:59
